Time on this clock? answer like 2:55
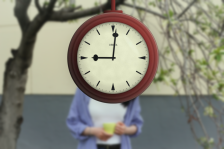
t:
9:01
